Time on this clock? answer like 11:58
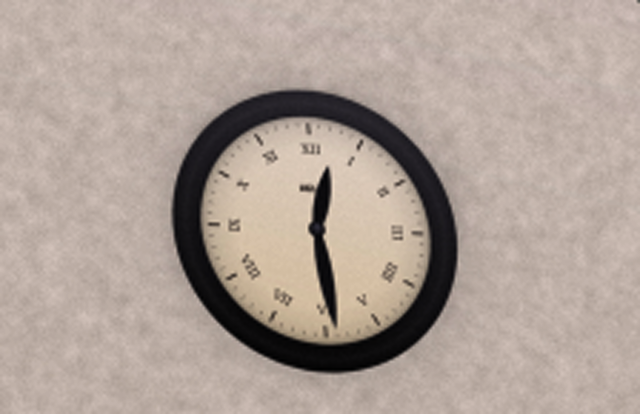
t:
12:29
